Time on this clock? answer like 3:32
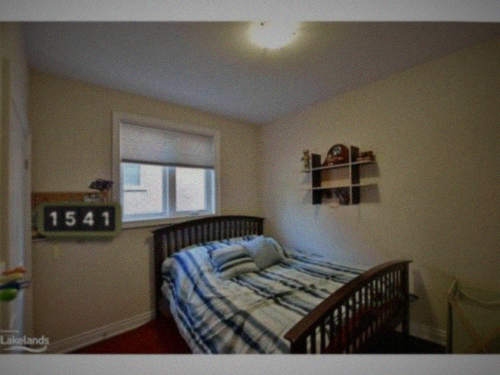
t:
15:41
